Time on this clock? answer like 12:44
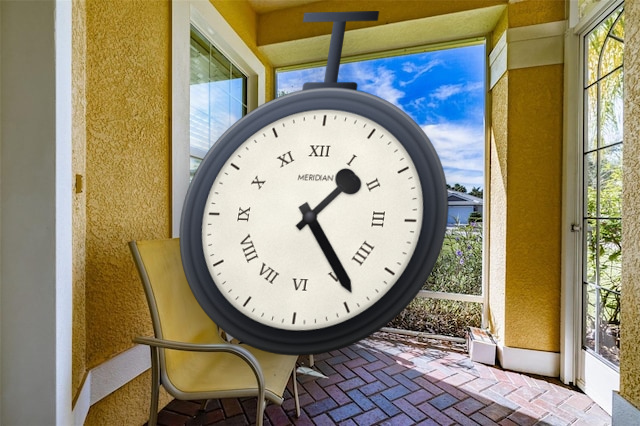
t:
1:24
